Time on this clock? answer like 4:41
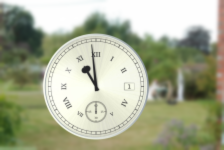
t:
10:59
